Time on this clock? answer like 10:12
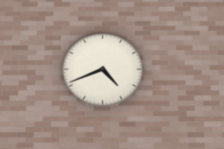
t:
4:41
